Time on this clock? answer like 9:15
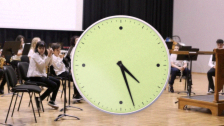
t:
4:27
